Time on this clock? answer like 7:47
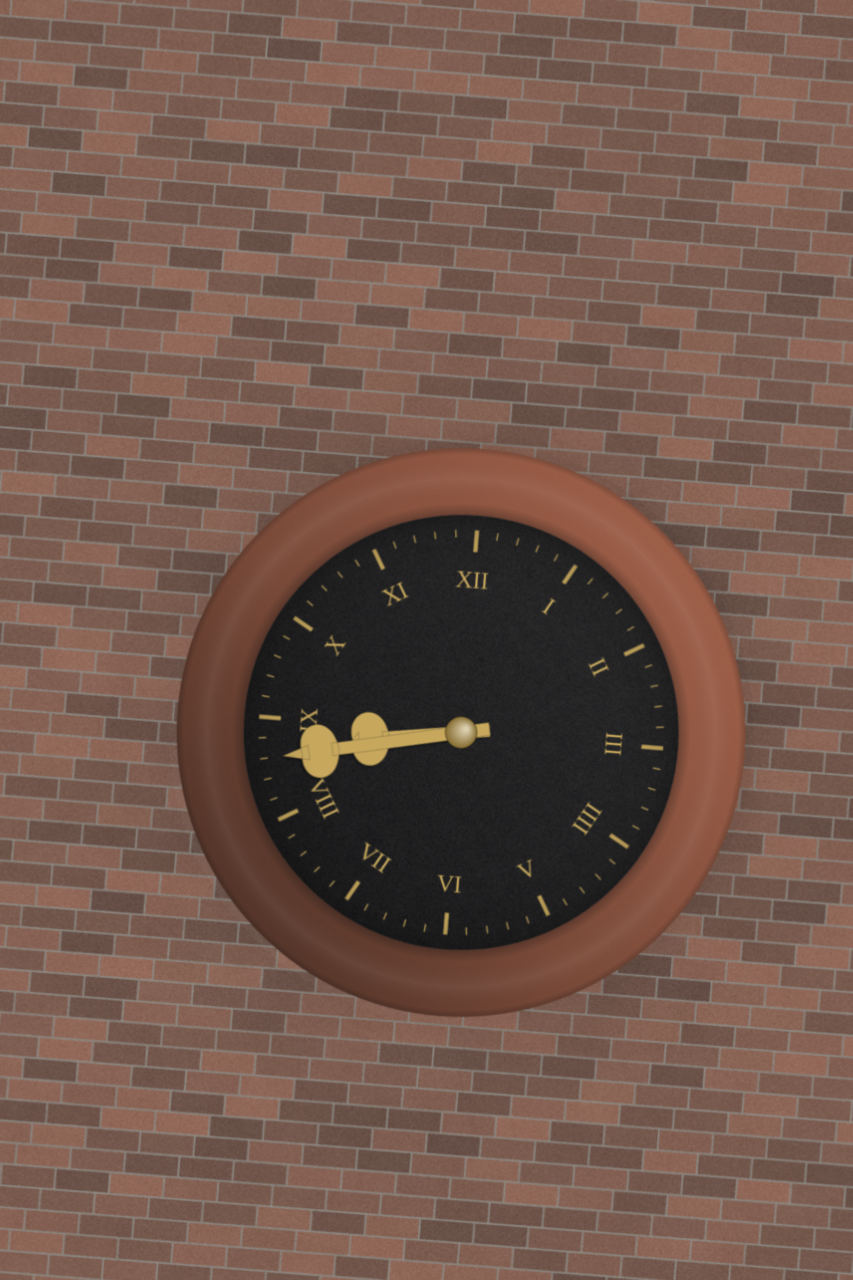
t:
8:43
